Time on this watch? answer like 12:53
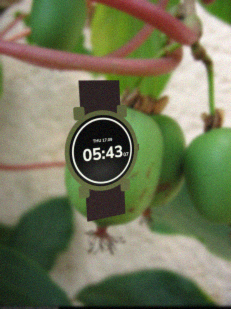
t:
5:43
